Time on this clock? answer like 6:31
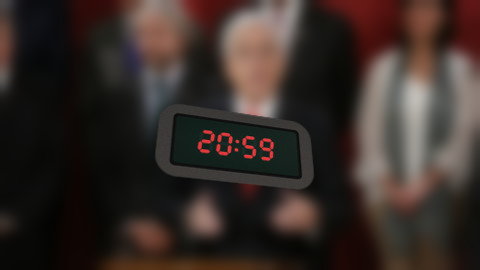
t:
20:59
